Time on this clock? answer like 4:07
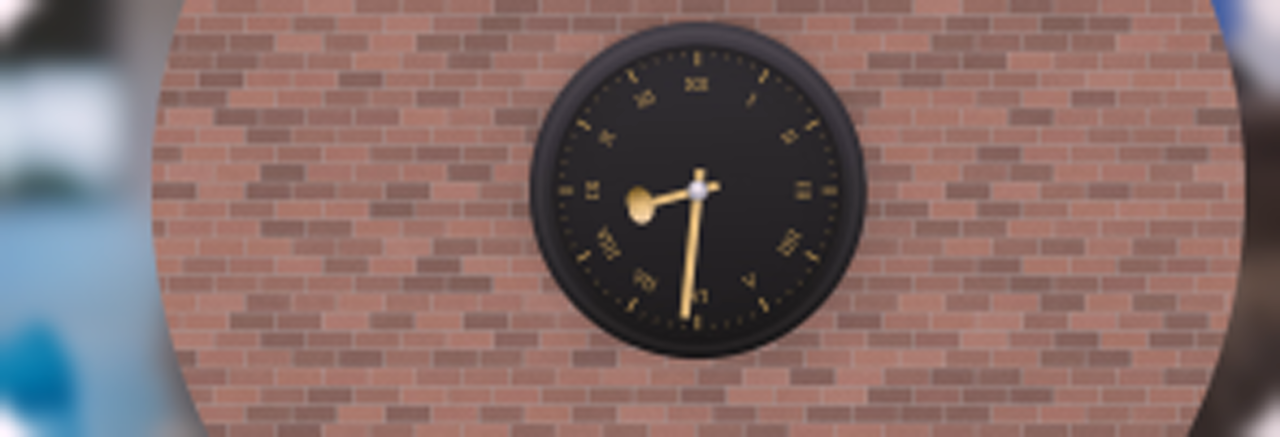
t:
8:31
